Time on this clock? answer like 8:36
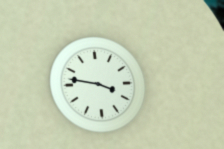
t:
3:47
